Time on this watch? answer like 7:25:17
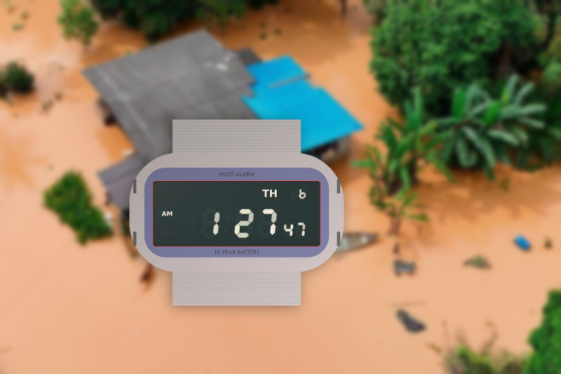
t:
1:27:47
